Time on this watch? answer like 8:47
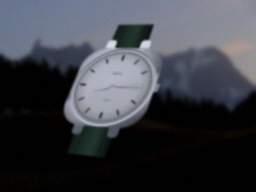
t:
8:15
